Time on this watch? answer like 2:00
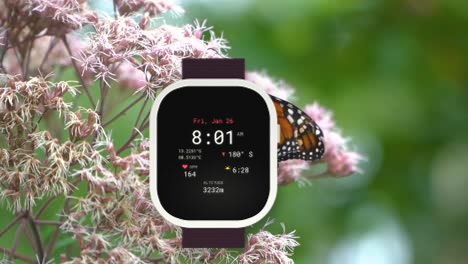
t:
8:01
